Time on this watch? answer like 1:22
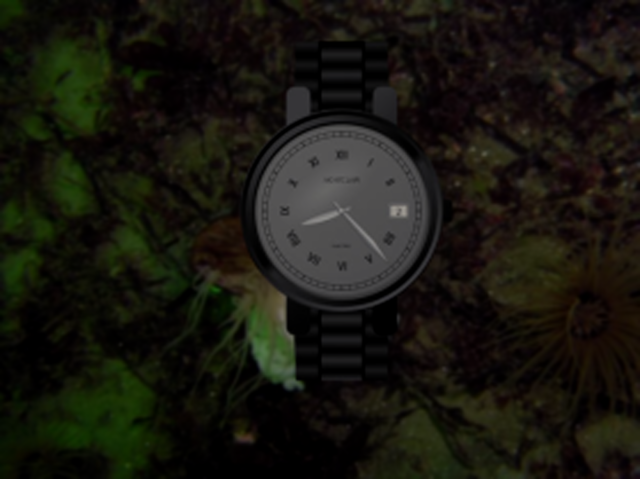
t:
8:23
